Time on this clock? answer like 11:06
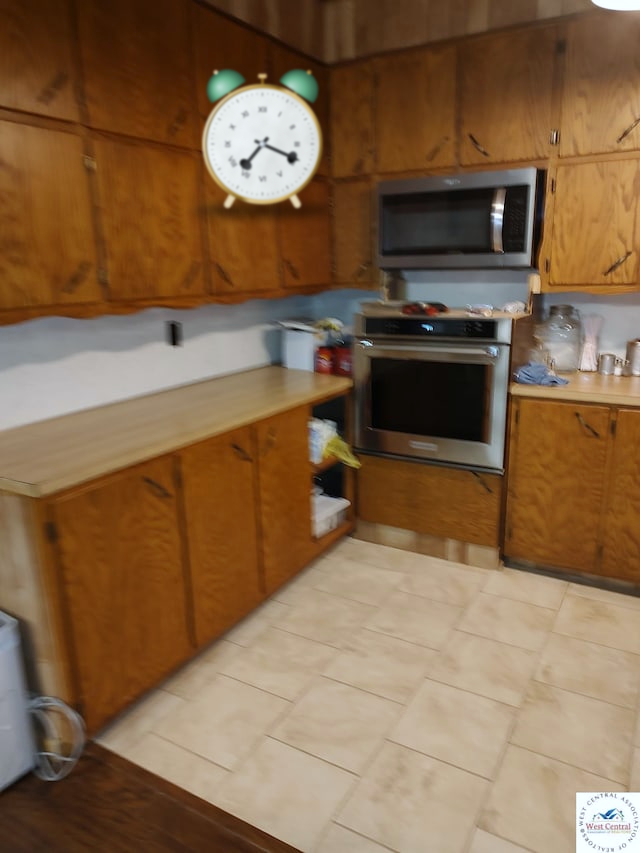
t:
7:19
